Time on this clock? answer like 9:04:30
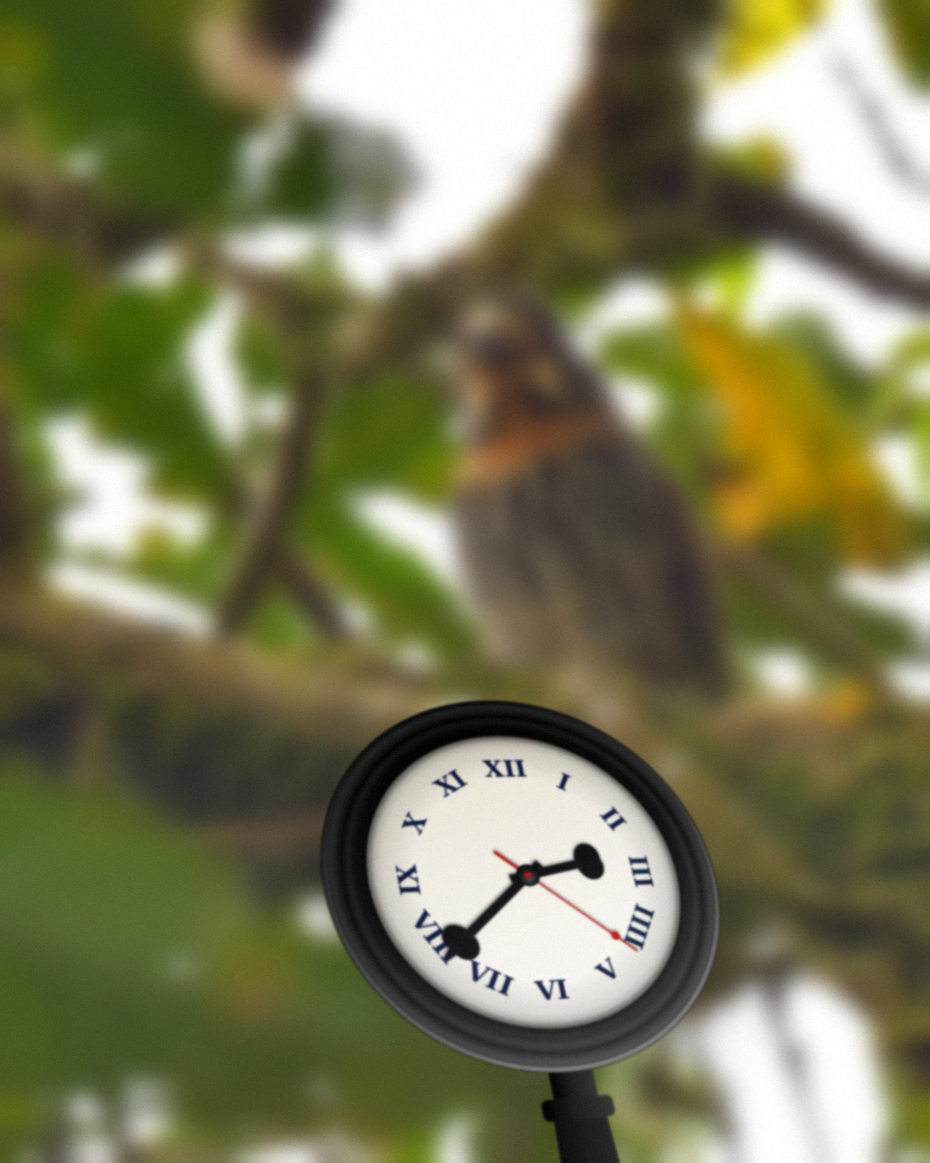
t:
2:38:22
